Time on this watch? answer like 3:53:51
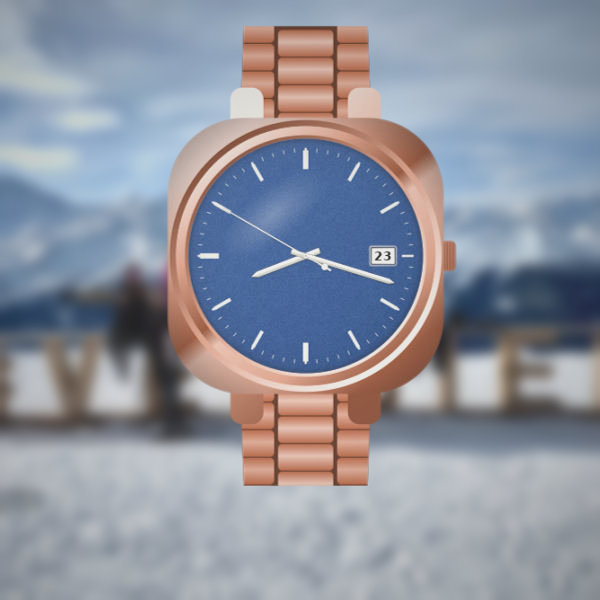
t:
8:17:50
